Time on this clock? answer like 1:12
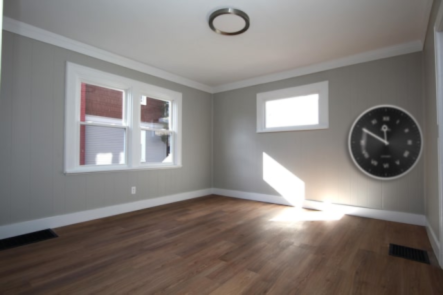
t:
11:50
